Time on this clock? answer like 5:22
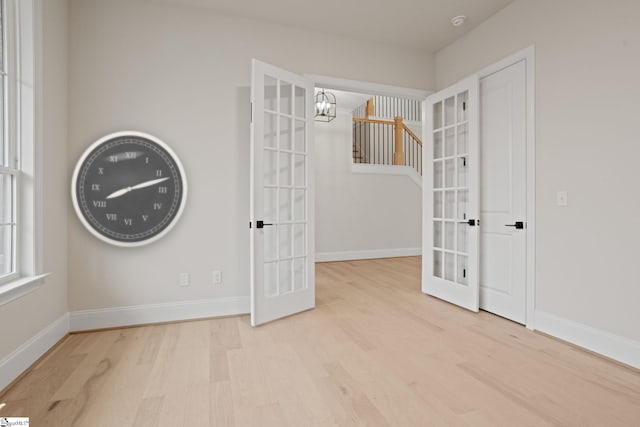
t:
8:12
